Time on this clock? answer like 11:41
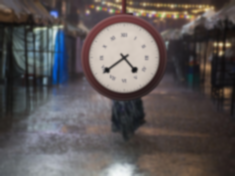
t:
4:39
